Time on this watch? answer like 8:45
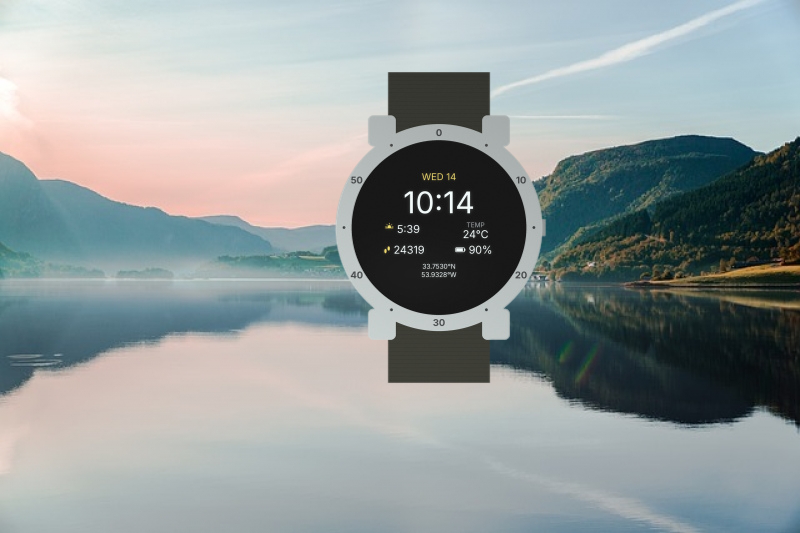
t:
10:14
